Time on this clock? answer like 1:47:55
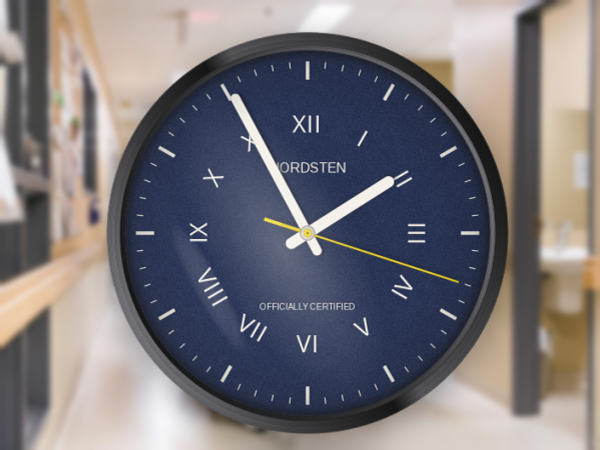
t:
1:55:18
